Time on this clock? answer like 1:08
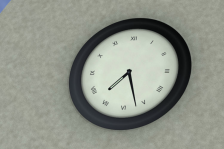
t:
7:27
